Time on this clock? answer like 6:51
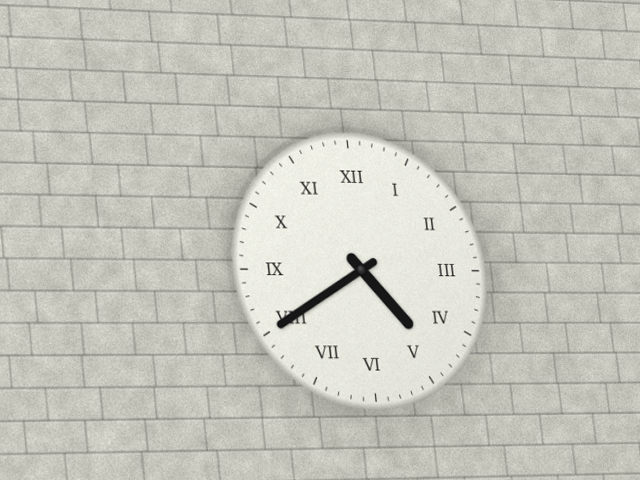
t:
4:40
